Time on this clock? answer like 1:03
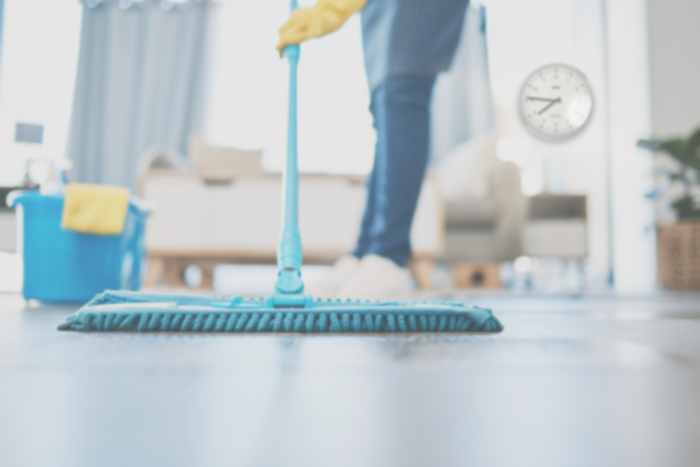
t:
7:46
